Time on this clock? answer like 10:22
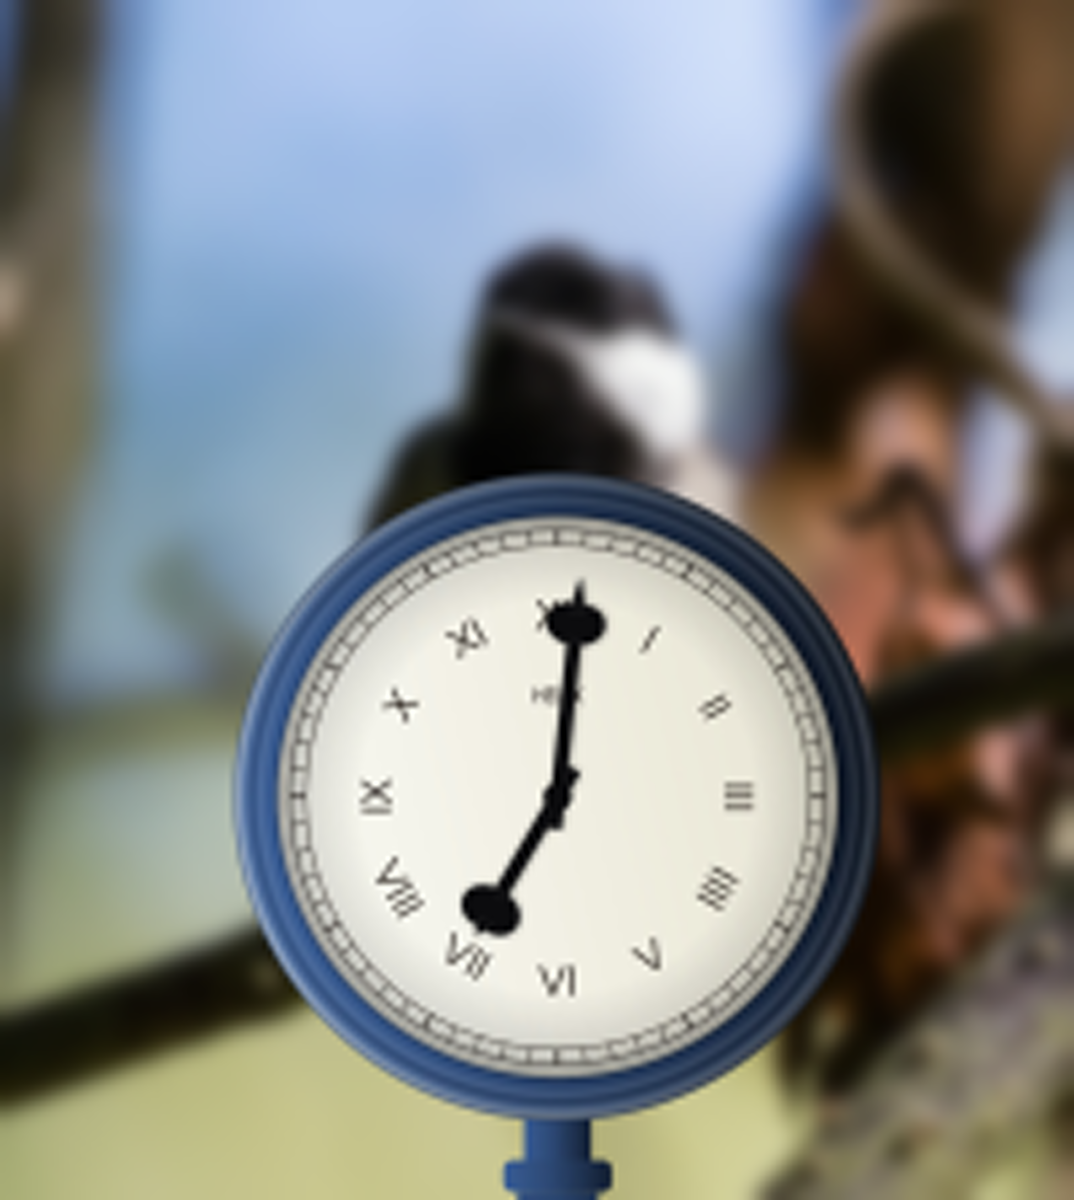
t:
7:01
